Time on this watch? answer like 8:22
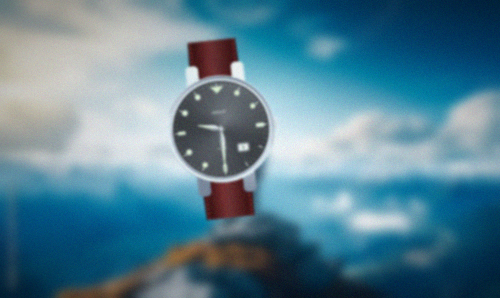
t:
9:30
